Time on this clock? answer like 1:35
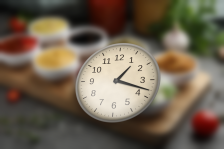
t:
1:18
